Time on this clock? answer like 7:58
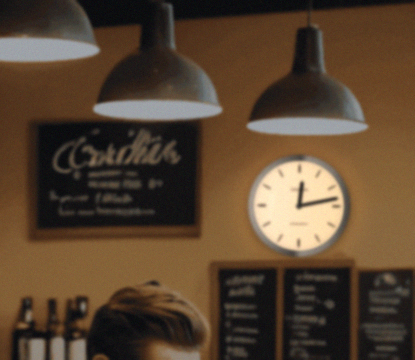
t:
12:13
